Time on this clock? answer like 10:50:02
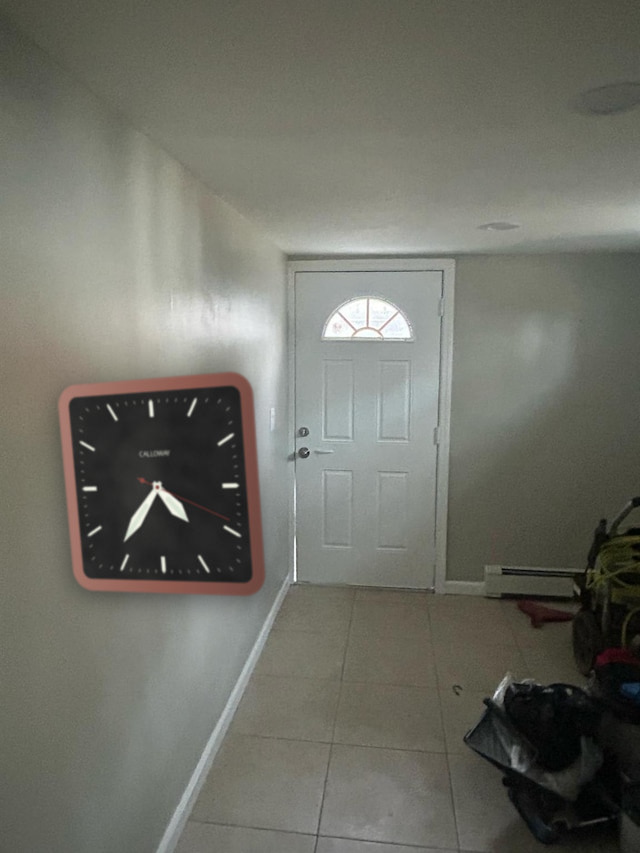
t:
4:36:19
